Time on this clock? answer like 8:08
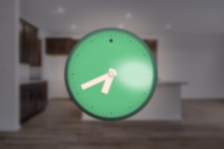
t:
6:41
